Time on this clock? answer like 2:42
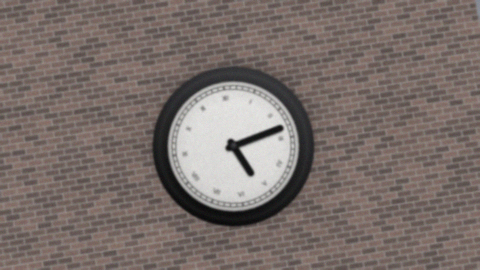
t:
5:13
